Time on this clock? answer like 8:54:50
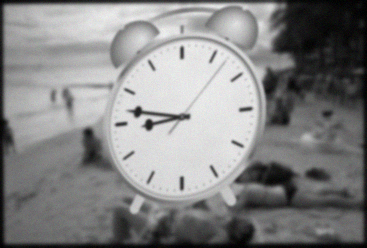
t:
8:47:07
